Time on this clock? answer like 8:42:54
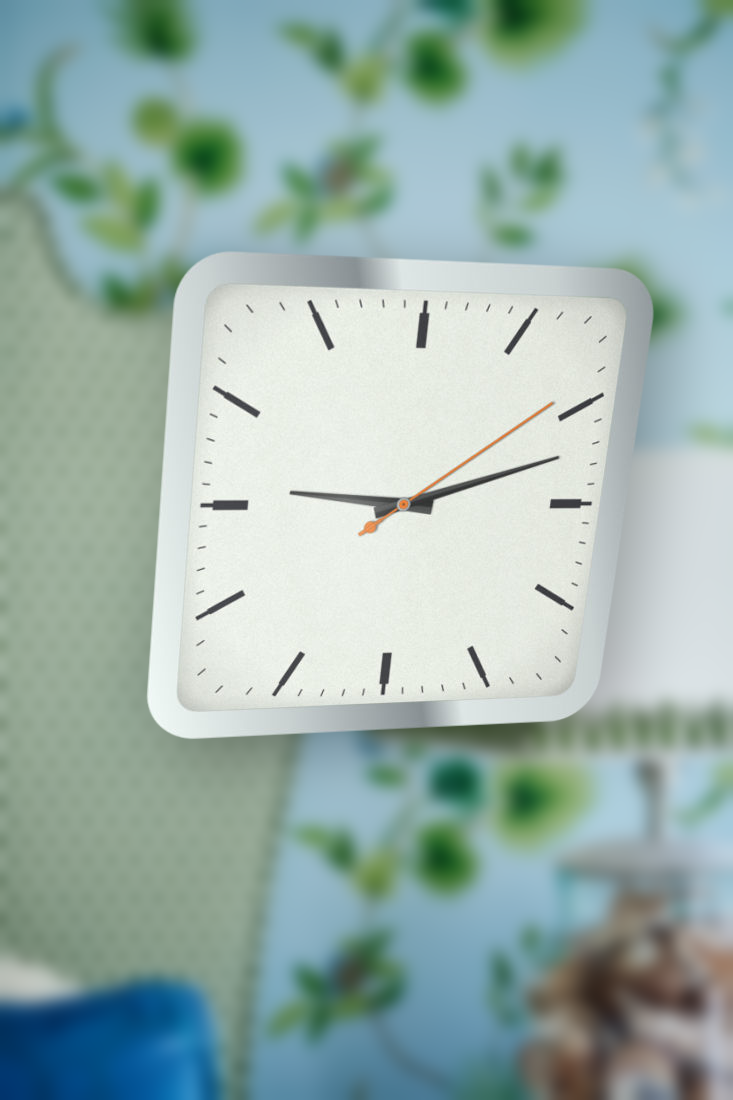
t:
9:12:09
